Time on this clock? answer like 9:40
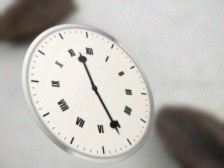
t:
11:26
